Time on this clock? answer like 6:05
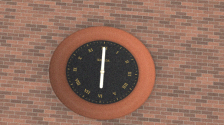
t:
6:00
